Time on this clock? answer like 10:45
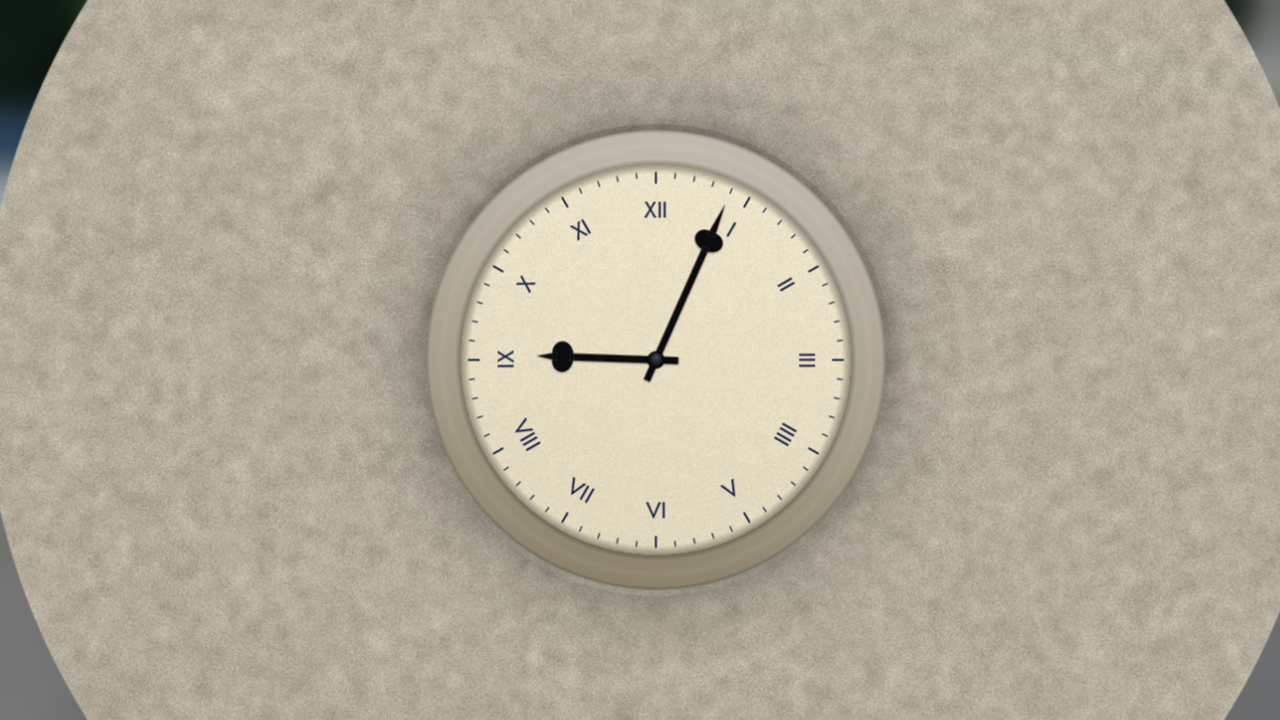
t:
9:04
